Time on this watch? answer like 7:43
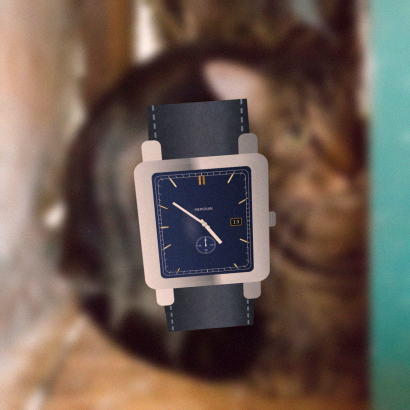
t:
4:52
